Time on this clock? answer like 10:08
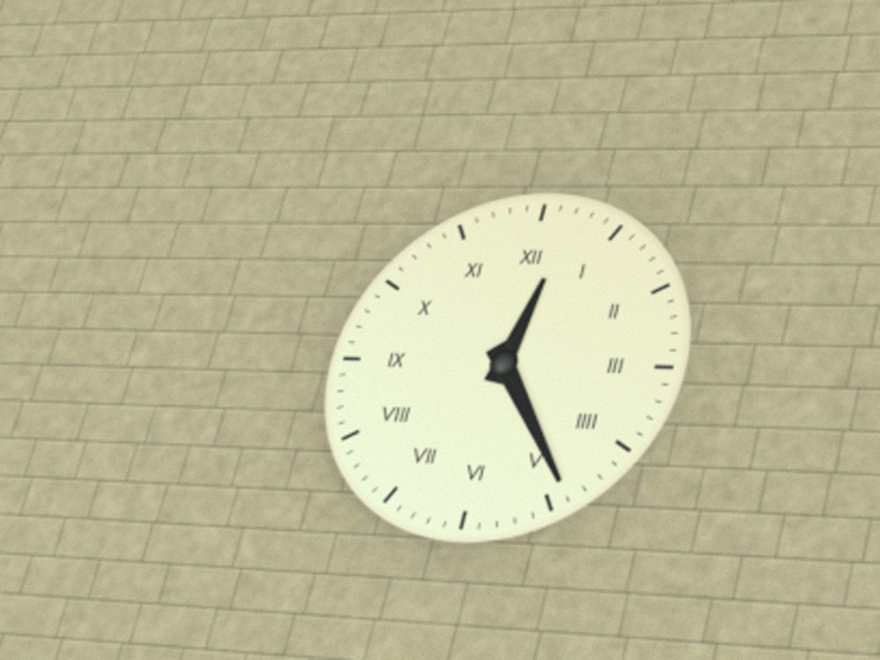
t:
12:24
